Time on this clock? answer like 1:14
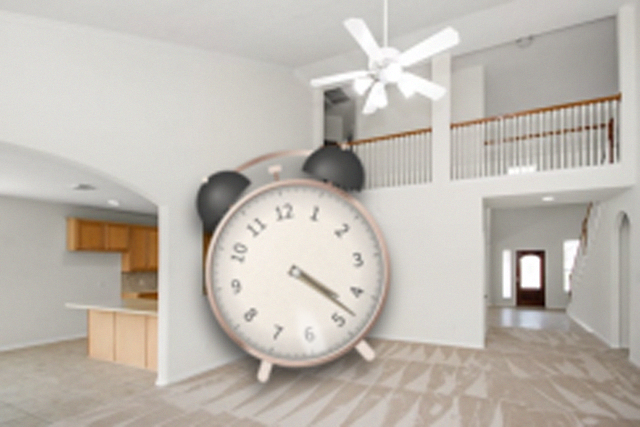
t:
4:23
